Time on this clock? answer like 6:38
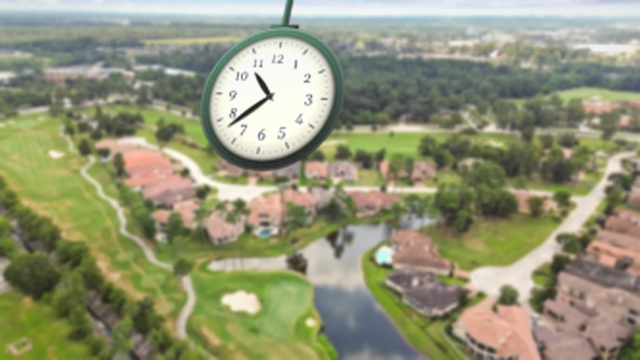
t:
10:38
